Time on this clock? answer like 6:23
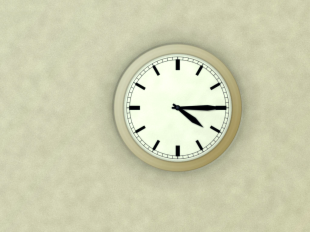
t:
4:15
